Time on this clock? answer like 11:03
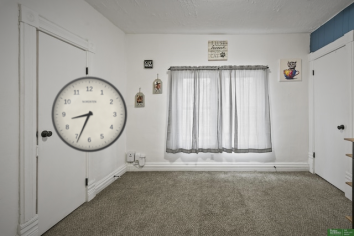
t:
8:34
